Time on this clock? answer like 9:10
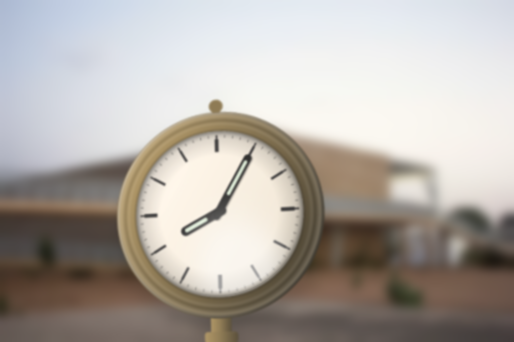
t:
8:05
